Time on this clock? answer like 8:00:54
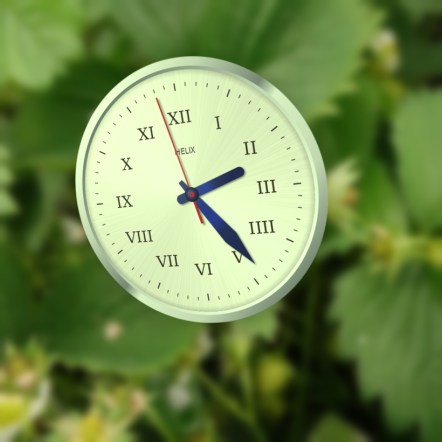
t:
2:23:58
